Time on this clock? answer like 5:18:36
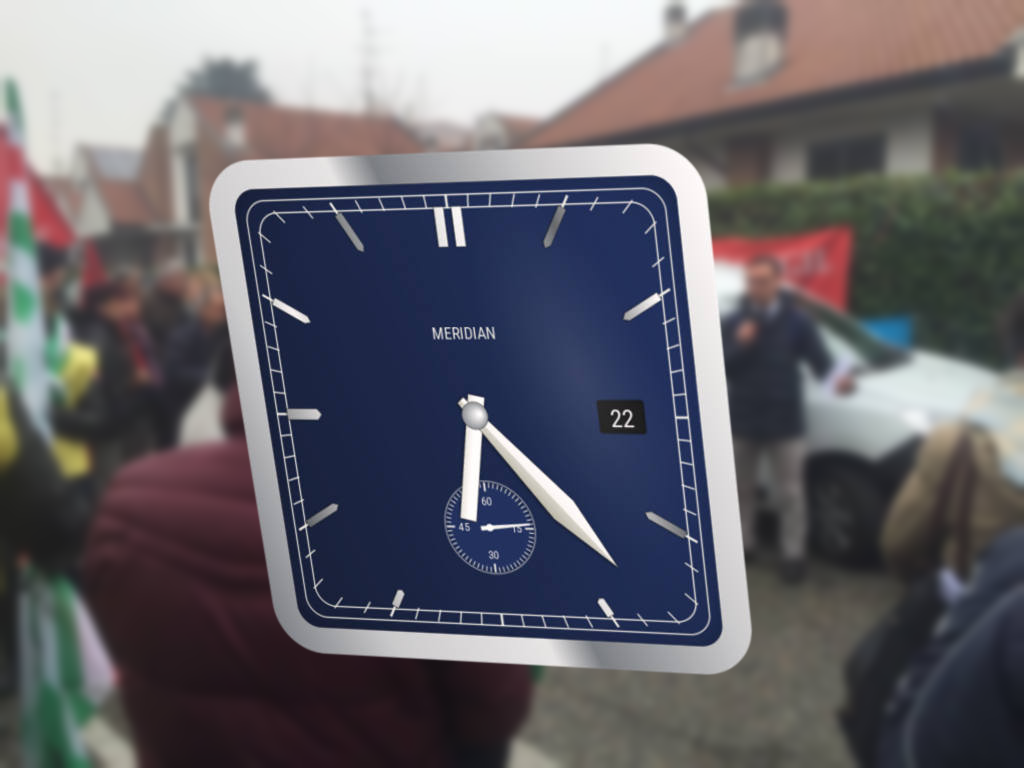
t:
6:23:14
